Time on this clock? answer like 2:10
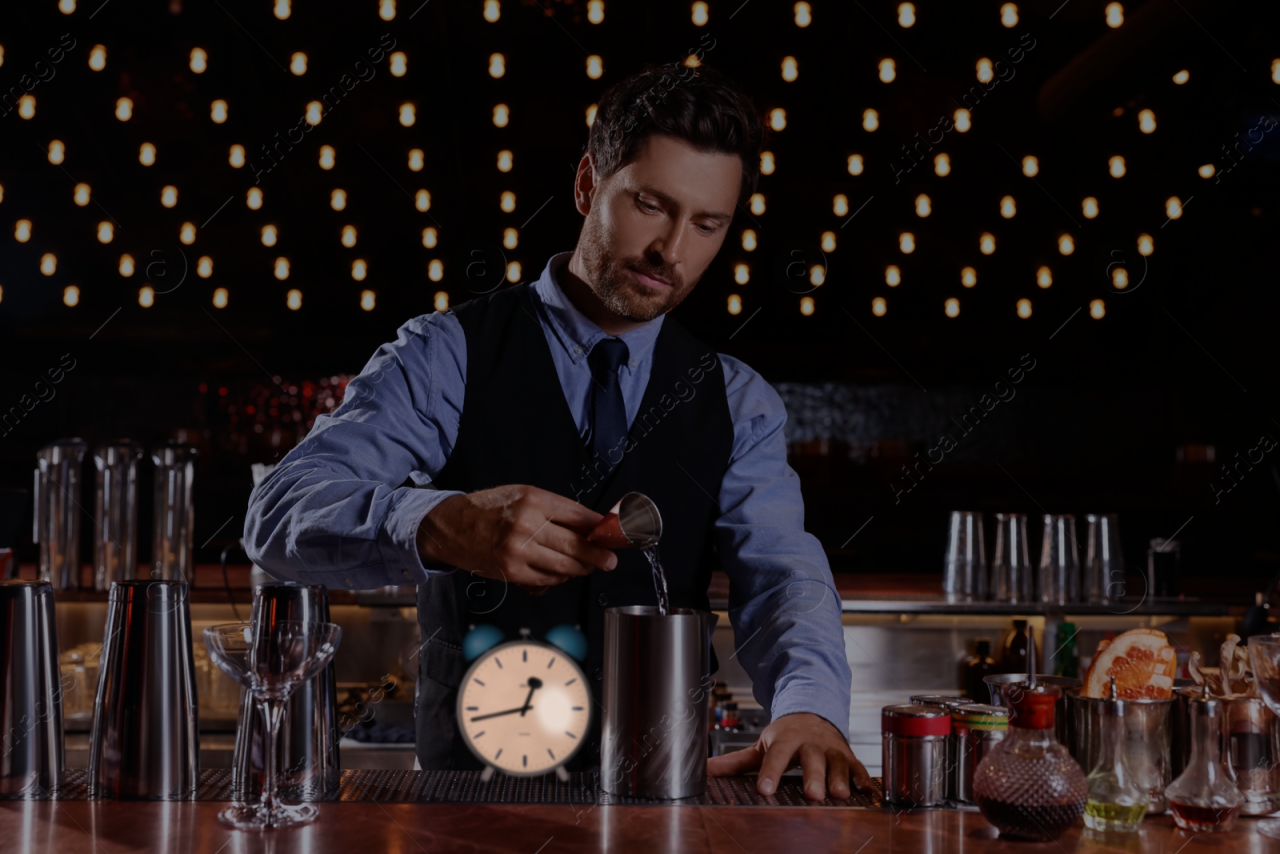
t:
12:43
